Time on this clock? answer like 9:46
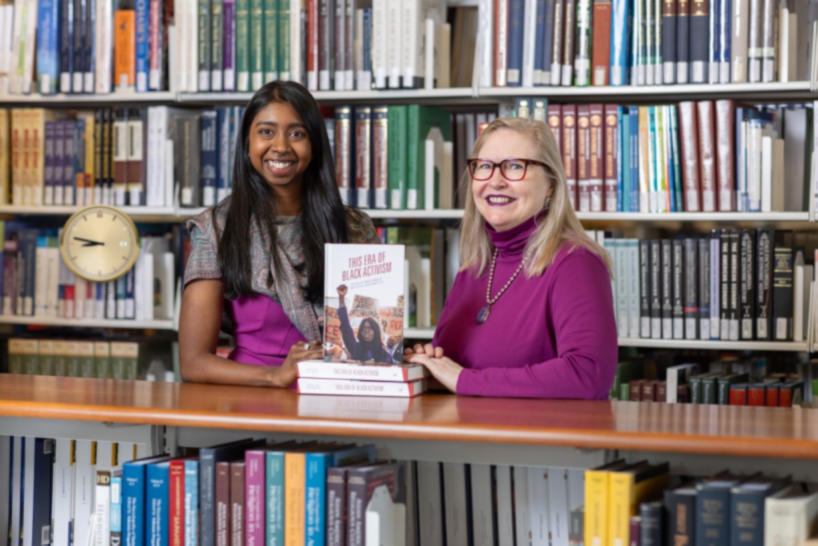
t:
8:47
